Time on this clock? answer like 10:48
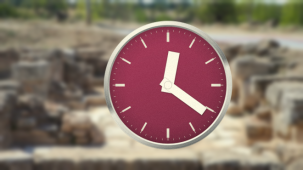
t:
12:21
